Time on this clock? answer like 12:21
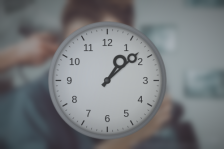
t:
1:08
